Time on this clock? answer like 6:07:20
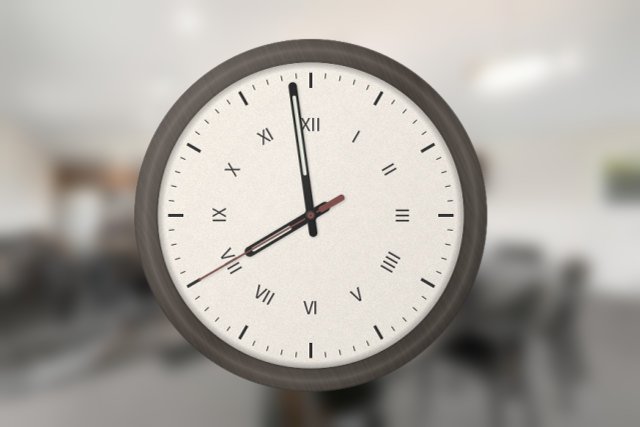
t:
7:58:40
